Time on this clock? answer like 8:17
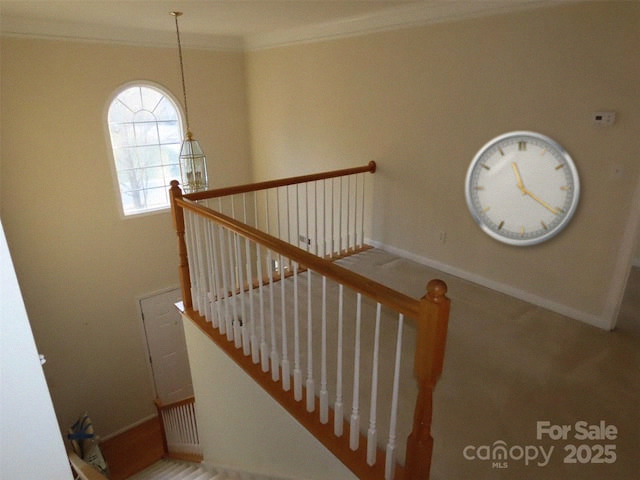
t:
11:21
